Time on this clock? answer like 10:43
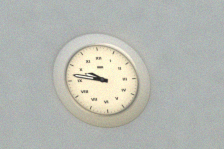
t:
9:47
